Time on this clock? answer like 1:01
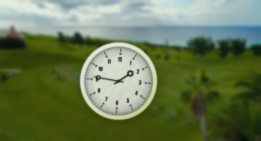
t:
1:46
